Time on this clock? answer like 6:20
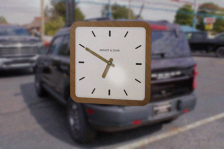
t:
6:50
